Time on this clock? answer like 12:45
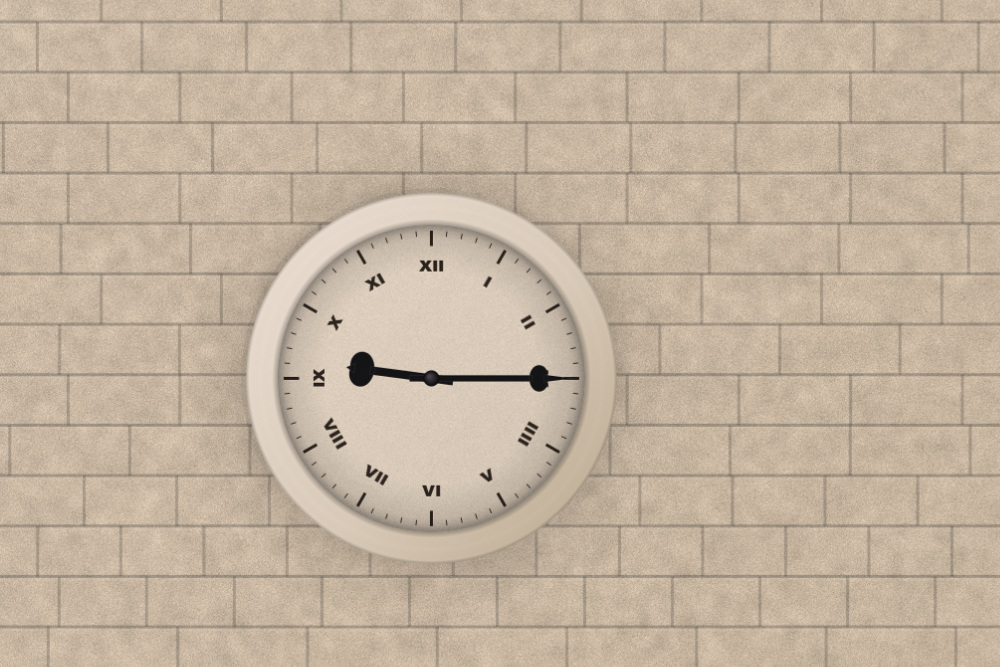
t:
9:15
